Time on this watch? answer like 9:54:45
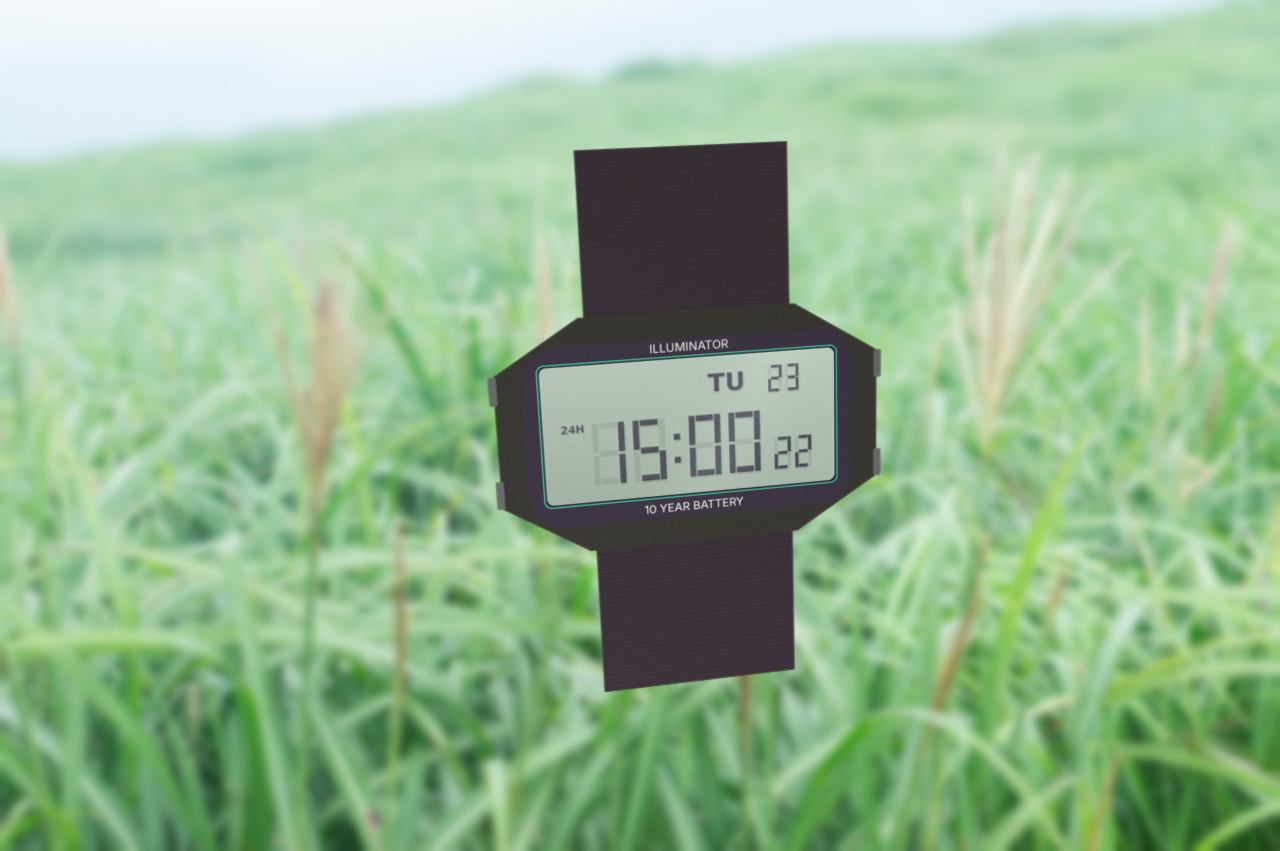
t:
15:00:22
